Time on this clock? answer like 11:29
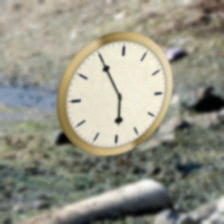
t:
5:55
